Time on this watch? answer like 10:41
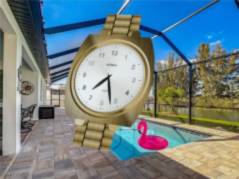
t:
7:27
